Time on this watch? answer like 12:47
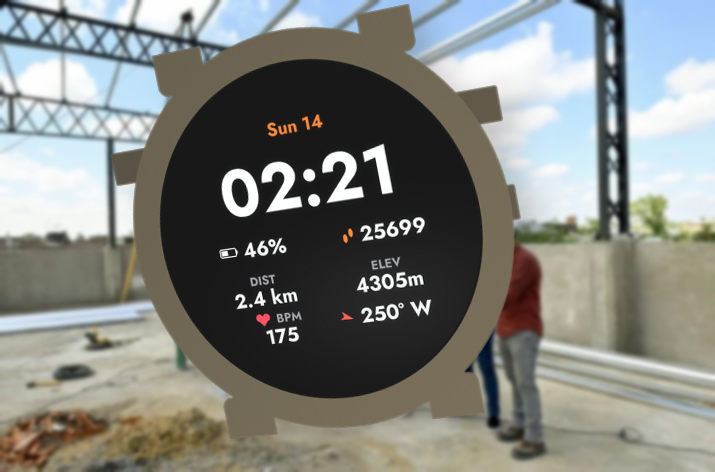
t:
2:21
